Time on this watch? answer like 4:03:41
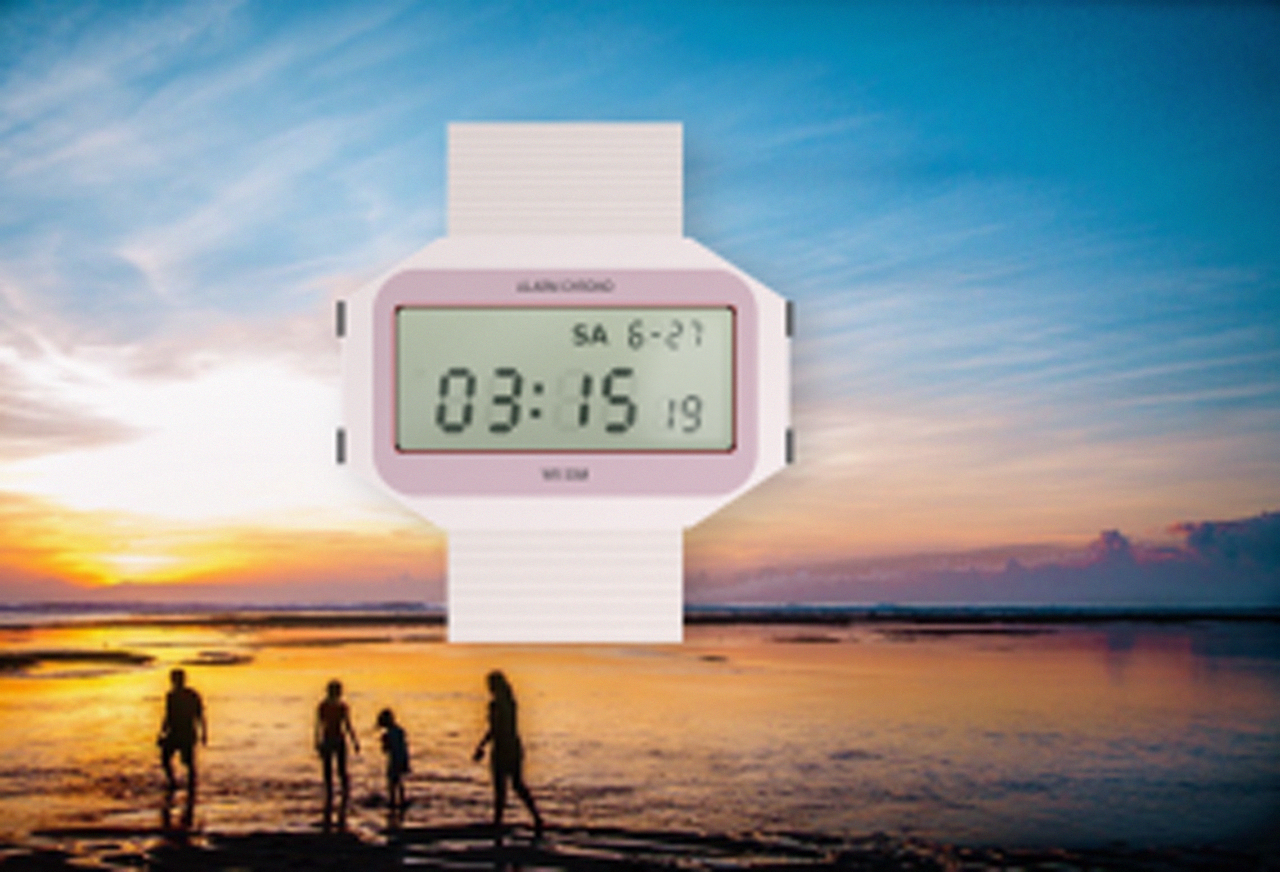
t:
3:15:19
